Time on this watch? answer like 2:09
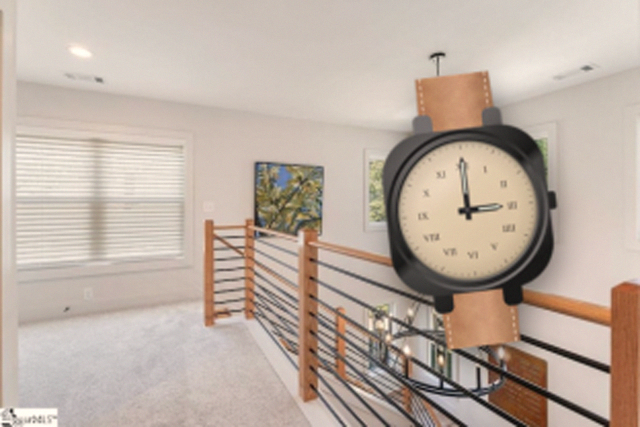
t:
3:00
